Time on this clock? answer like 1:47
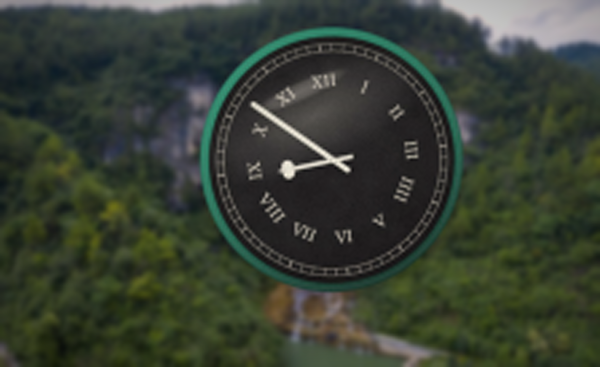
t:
8:52
